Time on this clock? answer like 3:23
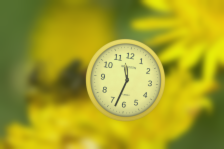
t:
11:33
